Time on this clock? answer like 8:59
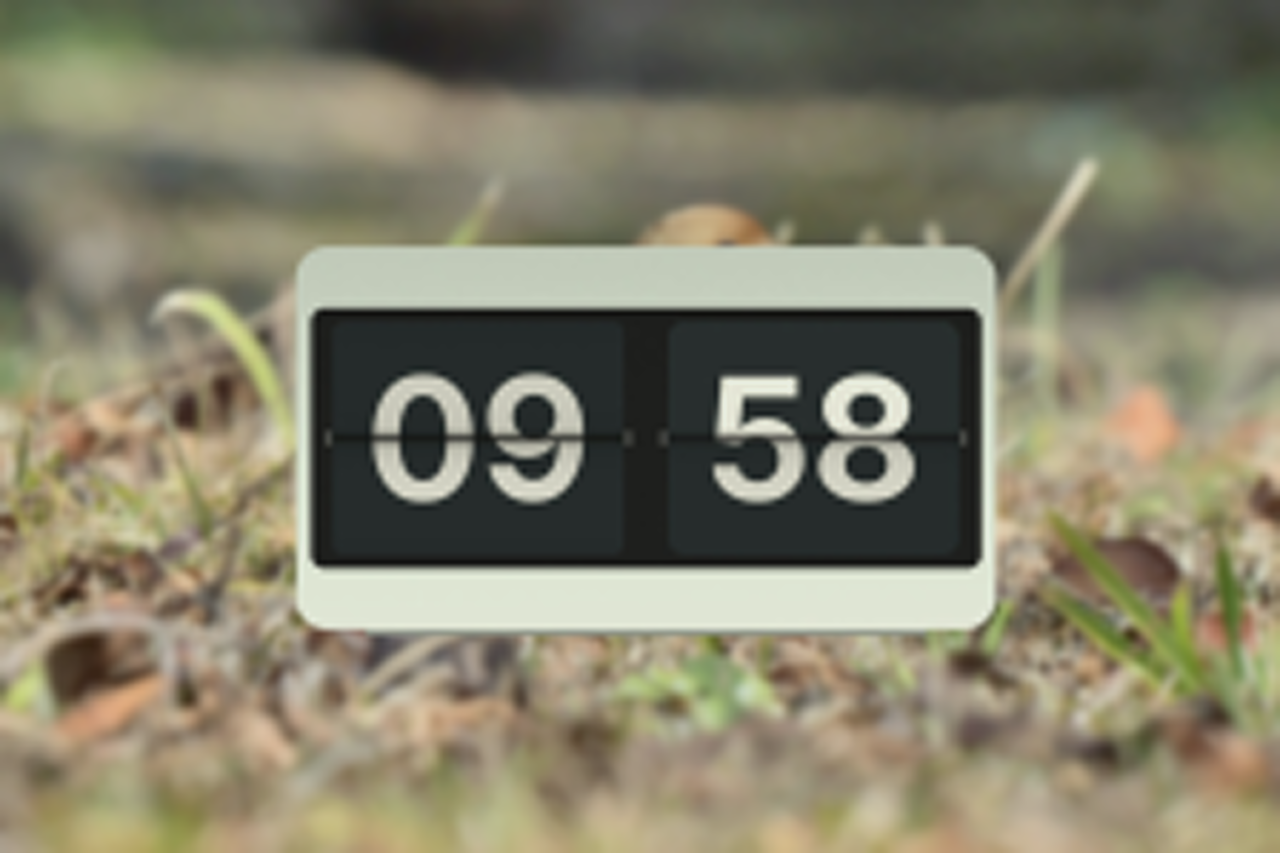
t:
9:58
